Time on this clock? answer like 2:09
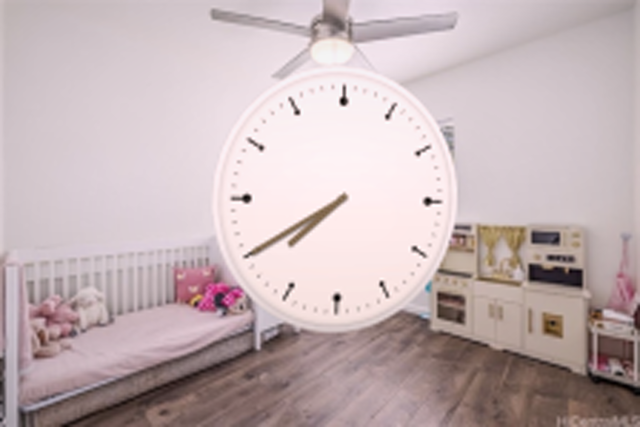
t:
7:40
